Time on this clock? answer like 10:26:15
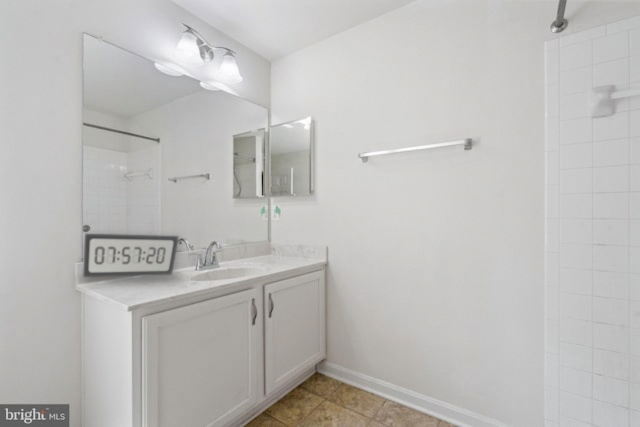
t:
7:57:20
